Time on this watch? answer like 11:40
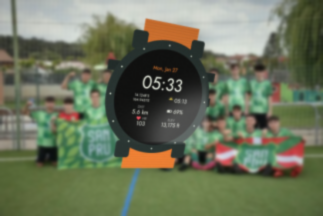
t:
5:33
